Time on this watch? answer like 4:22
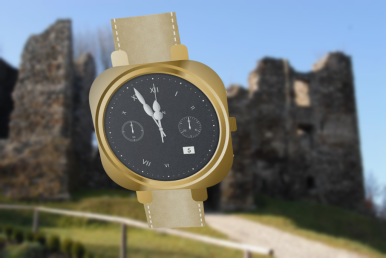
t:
11:56
